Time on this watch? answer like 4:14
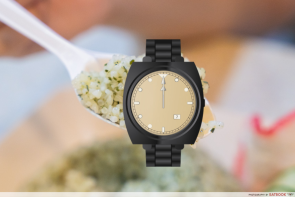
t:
12:00
